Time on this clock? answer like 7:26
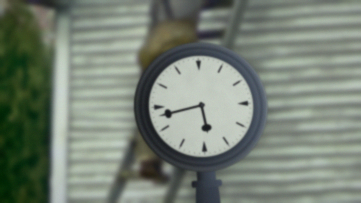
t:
5:43
